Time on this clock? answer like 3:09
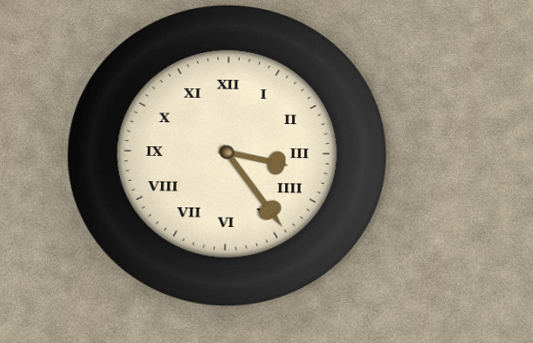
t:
3:24
